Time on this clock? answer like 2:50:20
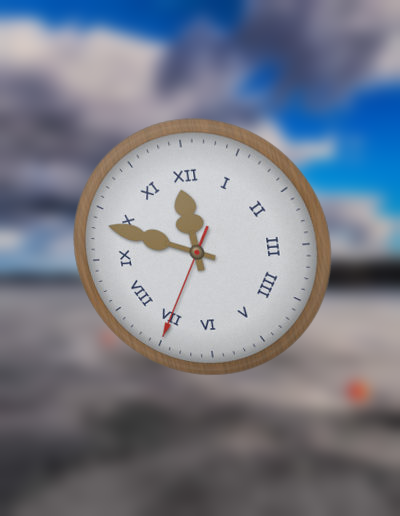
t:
11:48:35
